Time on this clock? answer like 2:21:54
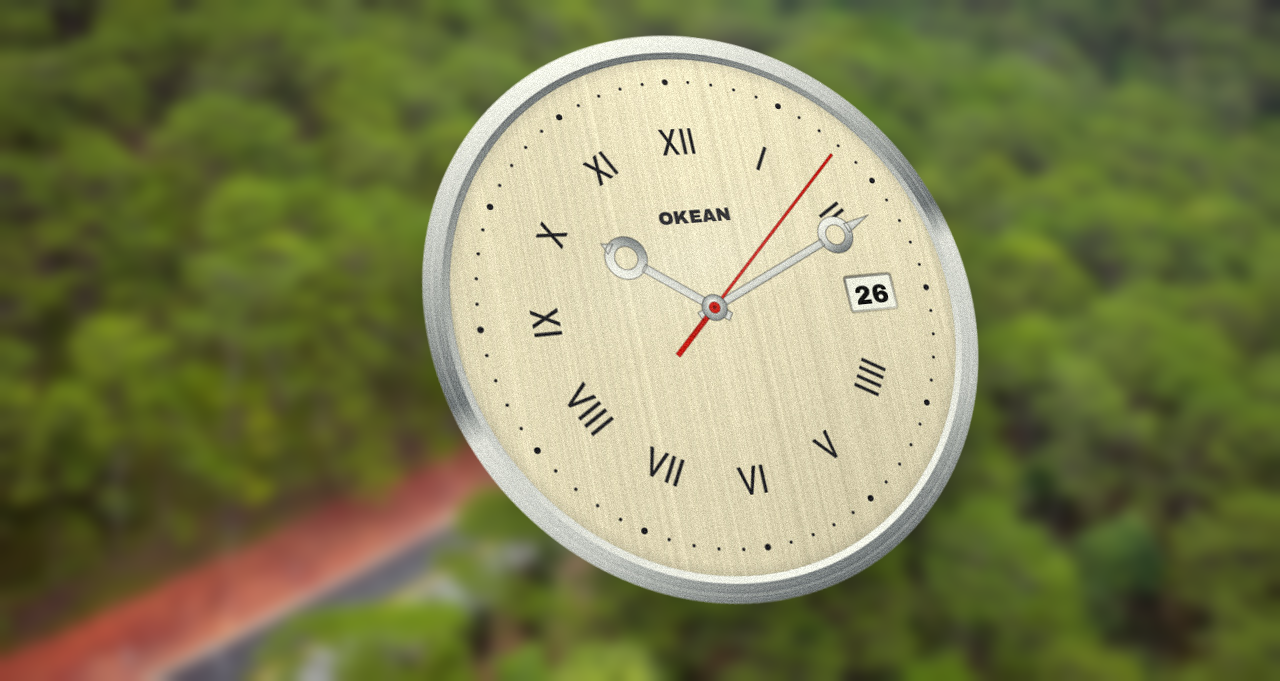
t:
10:11:08
